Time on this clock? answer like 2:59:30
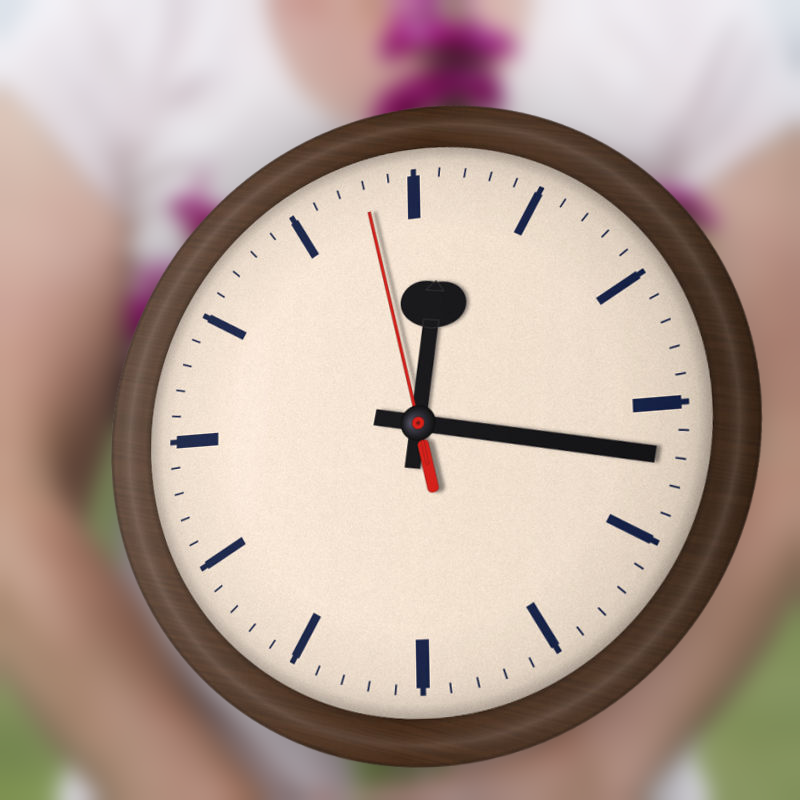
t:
12:16:58
